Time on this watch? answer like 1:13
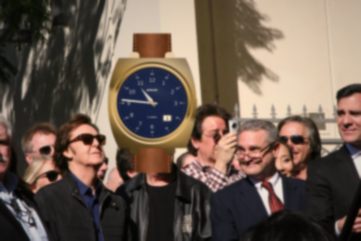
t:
10:46
